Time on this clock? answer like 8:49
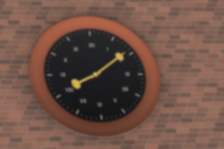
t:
8:09
